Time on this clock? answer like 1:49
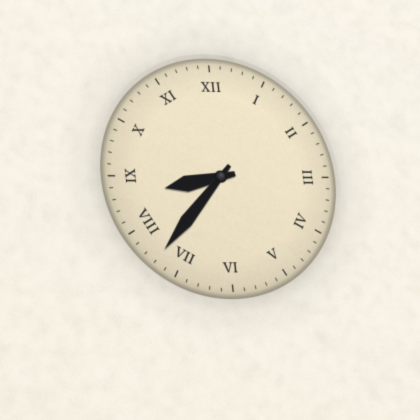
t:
8:37
